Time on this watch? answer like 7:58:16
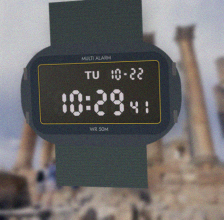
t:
10:29:41
